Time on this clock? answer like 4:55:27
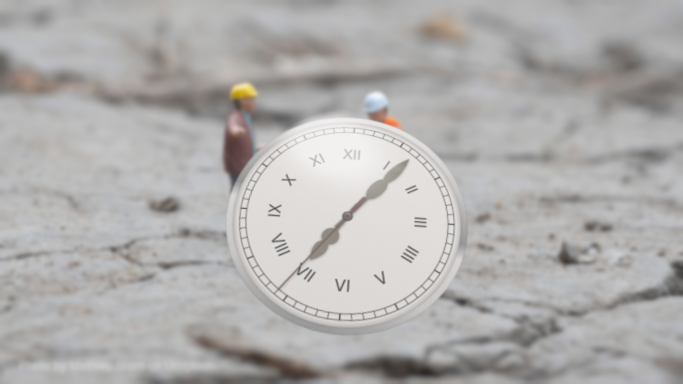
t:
7:06:36
